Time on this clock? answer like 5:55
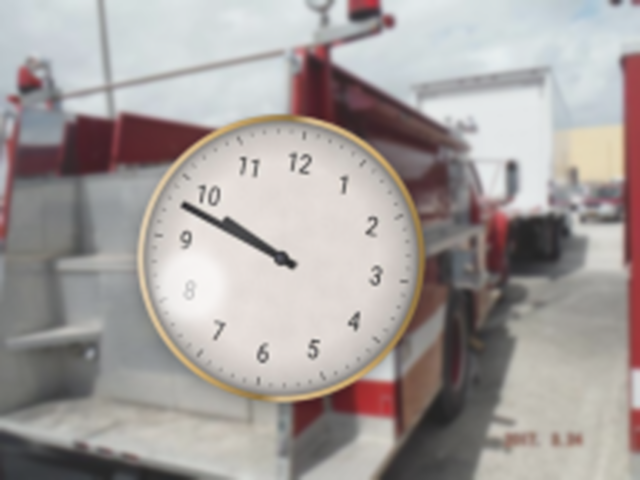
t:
9:48
